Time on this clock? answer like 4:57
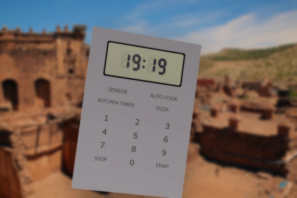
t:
19:19
